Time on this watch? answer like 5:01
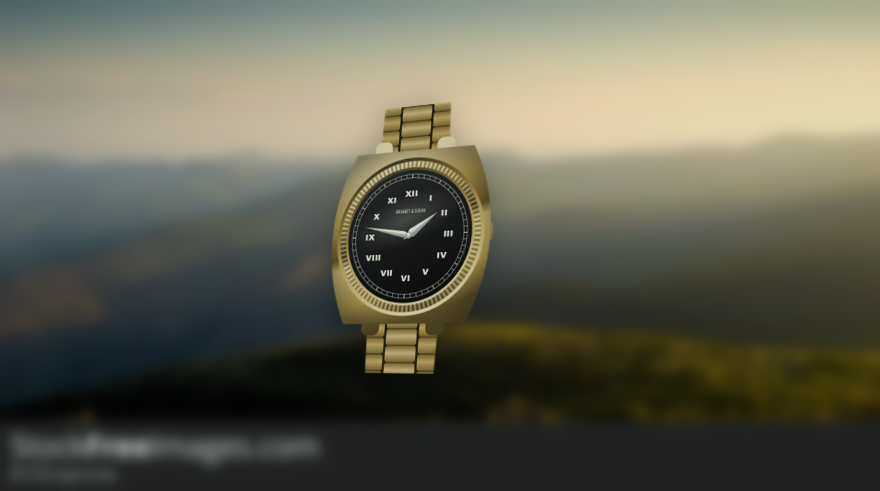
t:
1:47
